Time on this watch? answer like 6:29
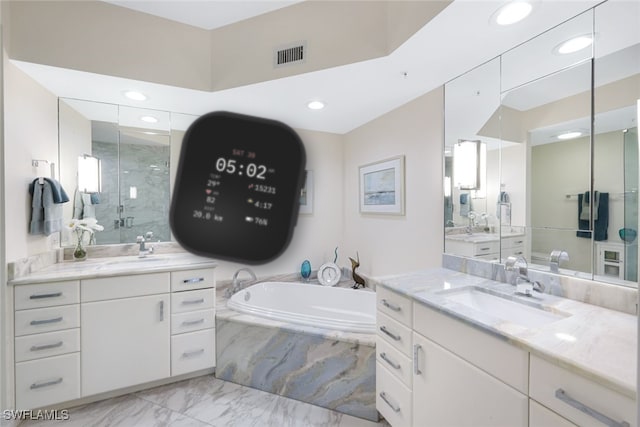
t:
5:02
